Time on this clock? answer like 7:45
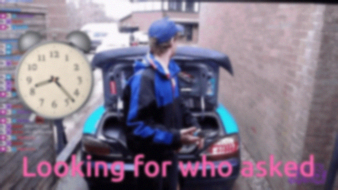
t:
8:23
